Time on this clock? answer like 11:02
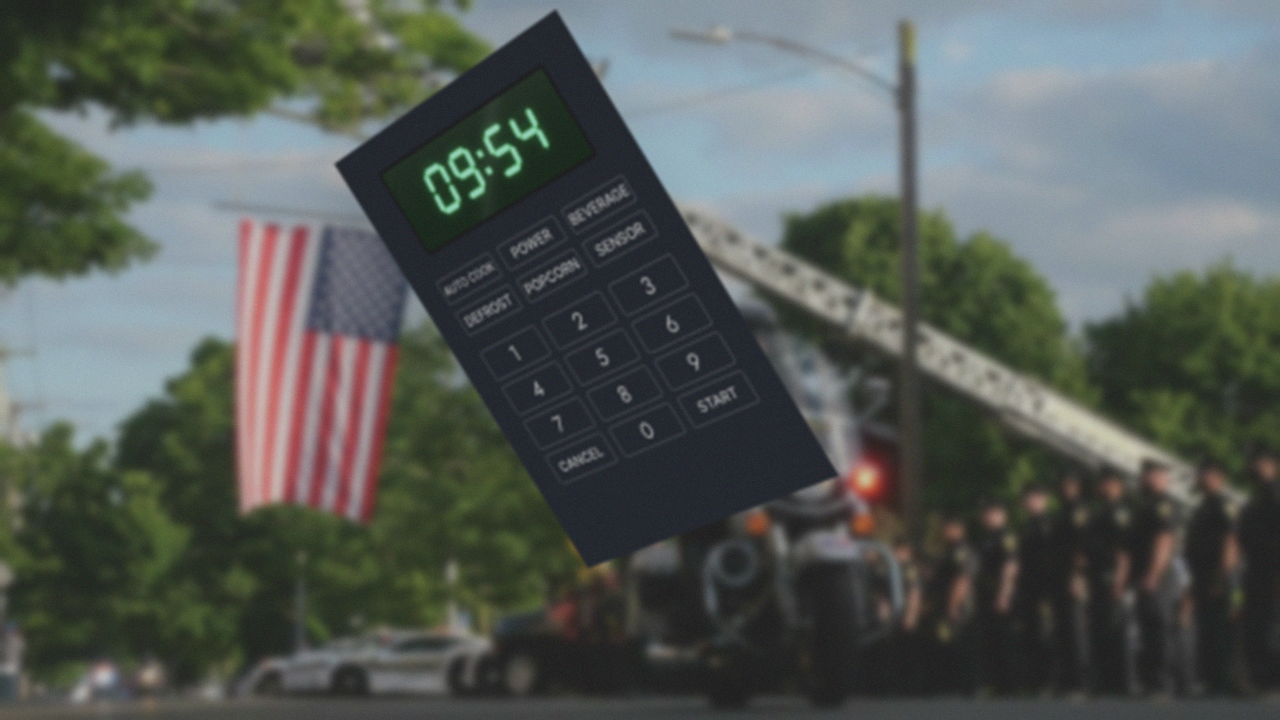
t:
9:54
